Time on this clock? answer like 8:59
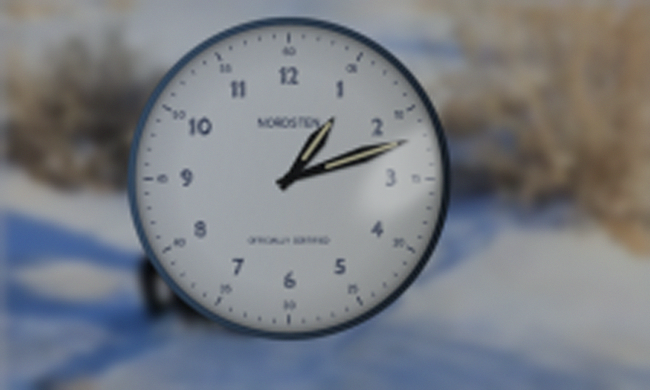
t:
1:12
